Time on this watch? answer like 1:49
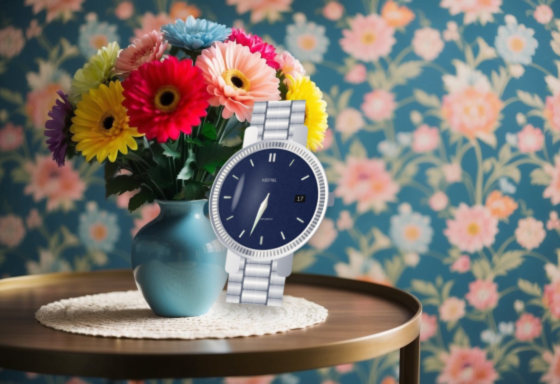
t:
6:33
